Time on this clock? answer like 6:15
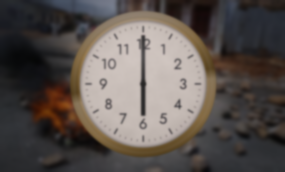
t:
6:00
